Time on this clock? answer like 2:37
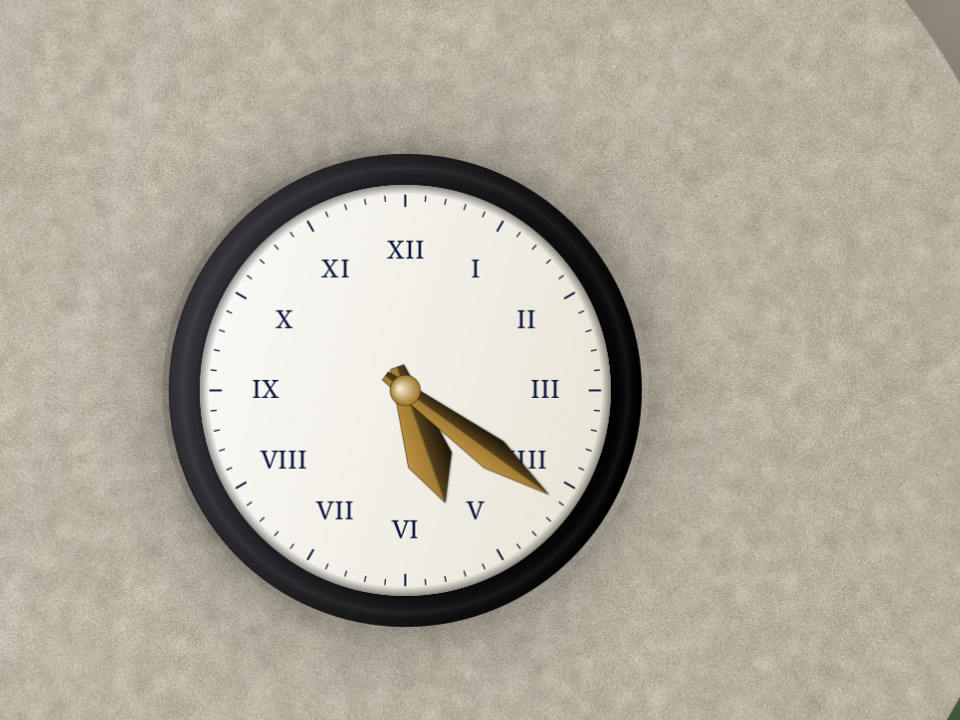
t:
5:21
